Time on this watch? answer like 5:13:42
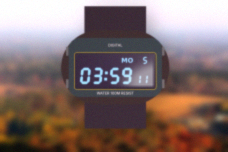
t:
3:59:11
